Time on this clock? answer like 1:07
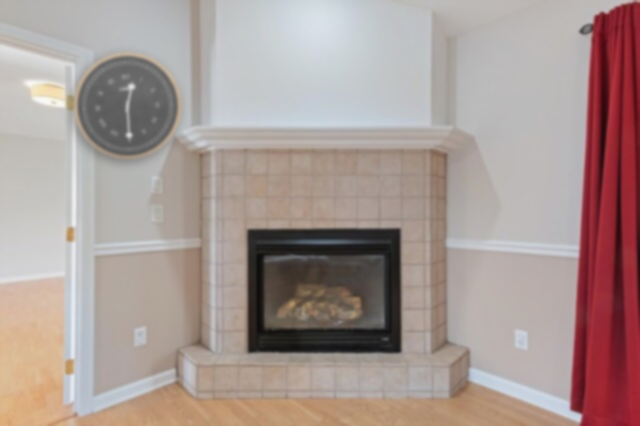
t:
12:30
